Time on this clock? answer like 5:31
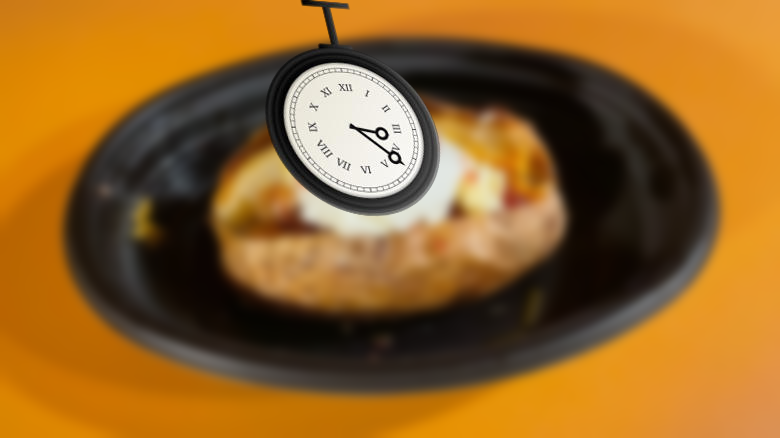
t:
3:22
